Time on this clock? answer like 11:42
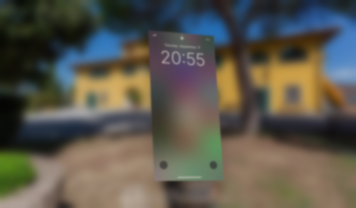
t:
20:55
